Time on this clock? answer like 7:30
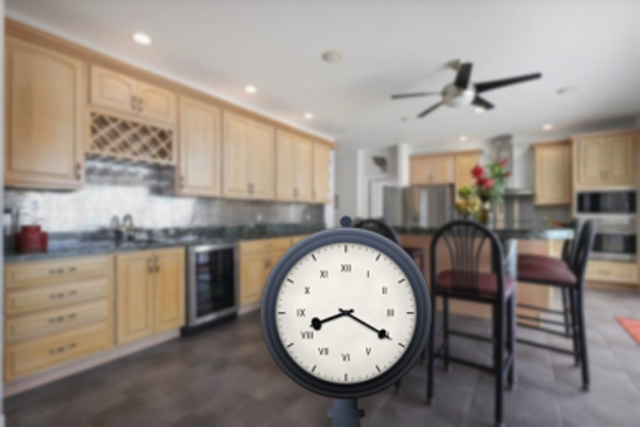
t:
8:20
